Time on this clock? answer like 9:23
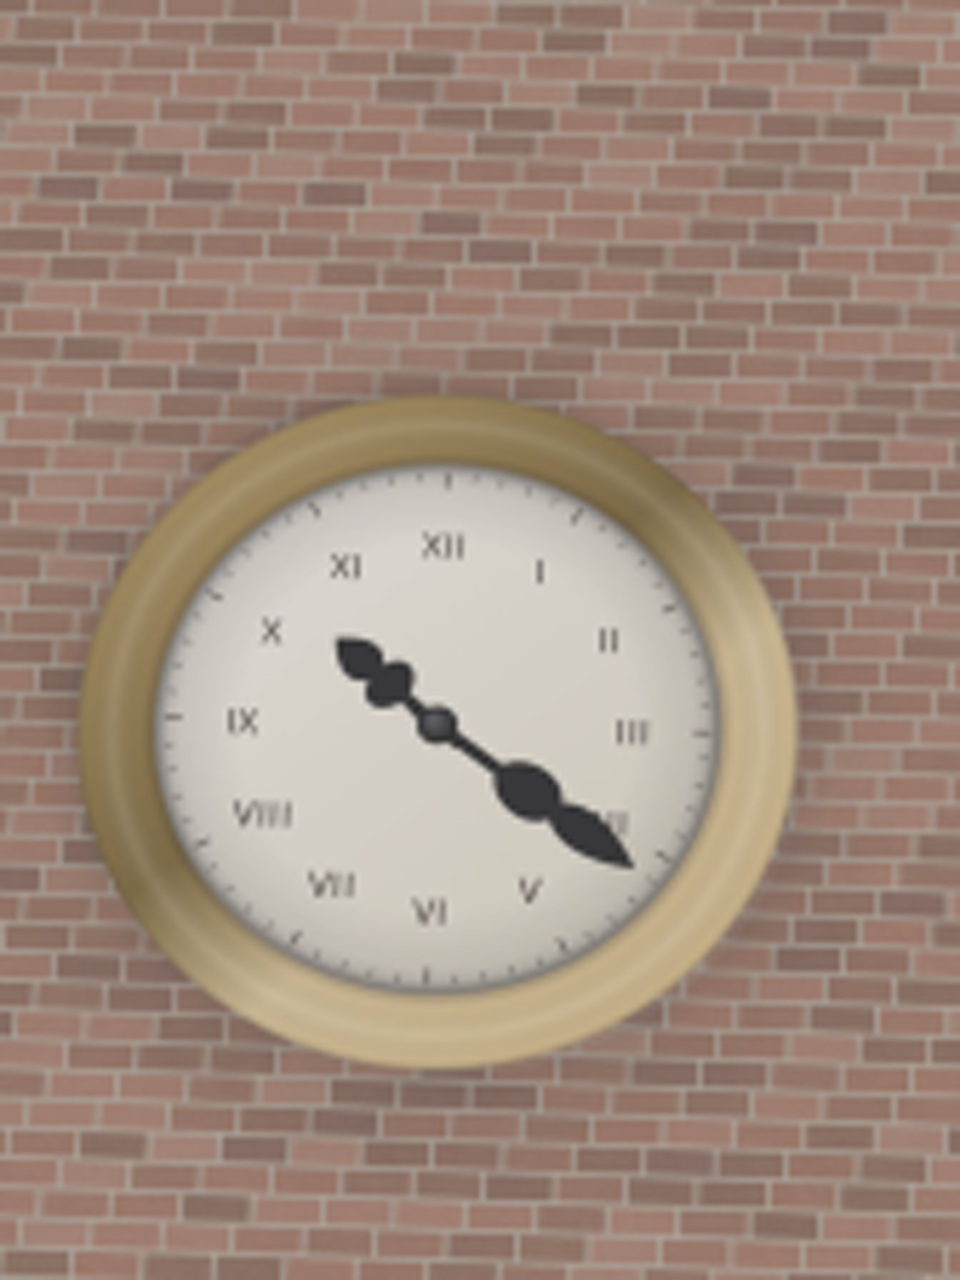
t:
10:21
